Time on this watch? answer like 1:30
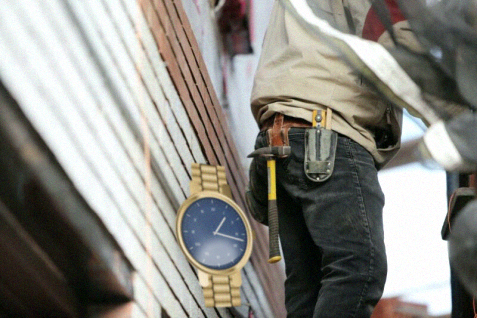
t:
1:17
